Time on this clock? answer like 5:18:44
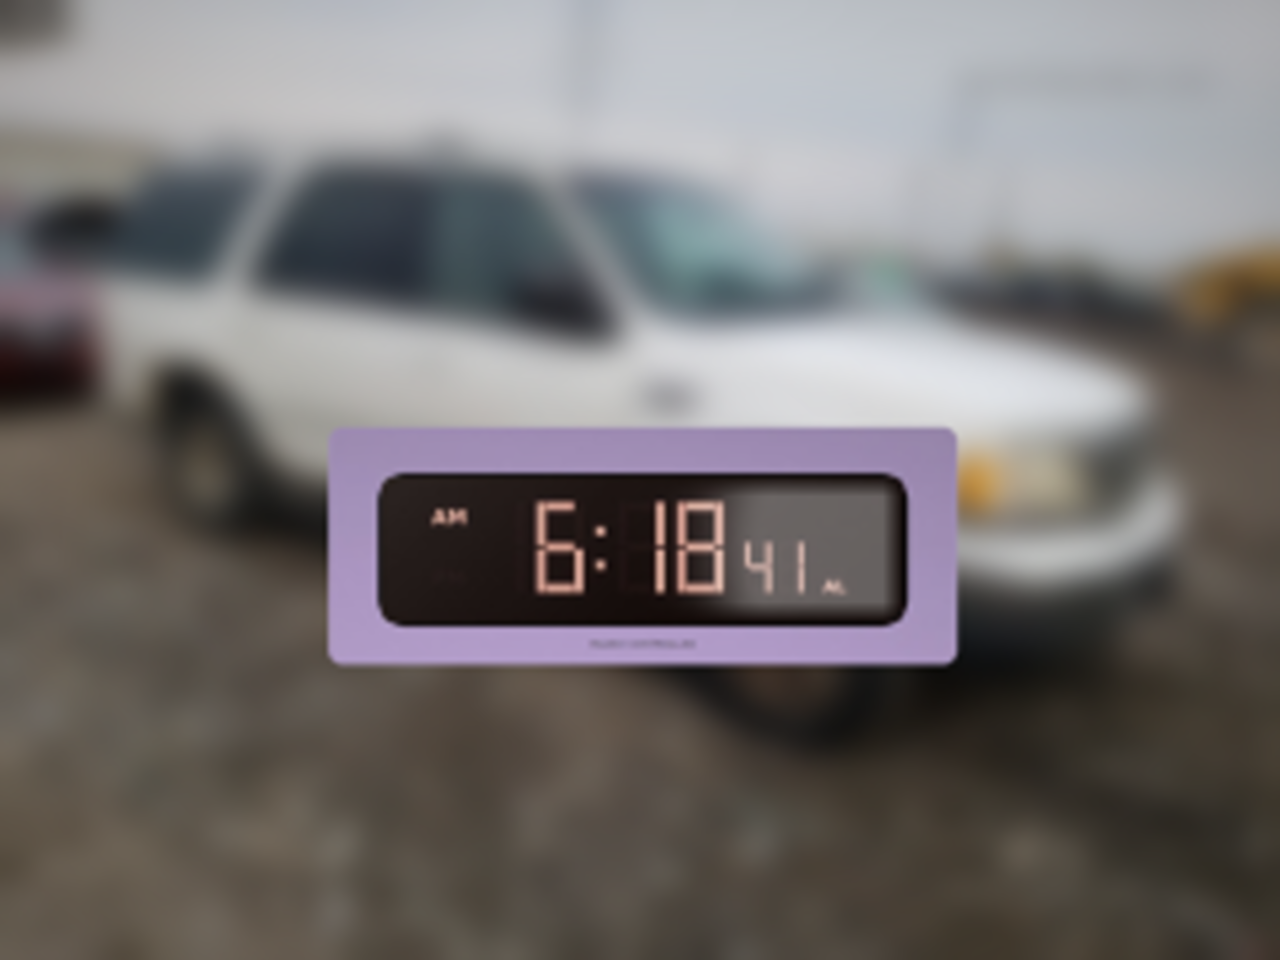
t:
6:18:41
